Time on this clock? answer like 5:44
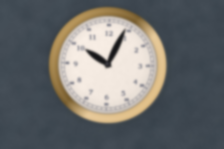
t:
10:04
